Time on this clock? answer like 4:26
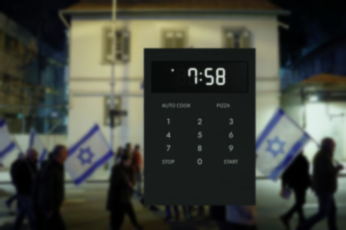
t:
7:58
